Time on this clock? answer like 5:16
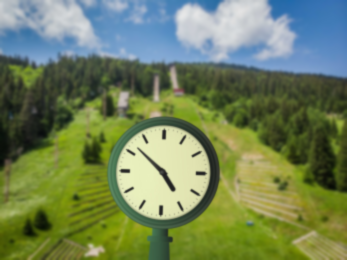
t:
4:52
